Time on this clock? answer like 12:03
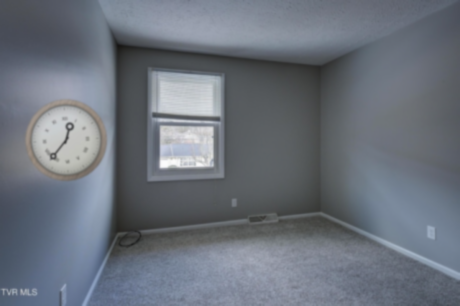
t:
12:37
